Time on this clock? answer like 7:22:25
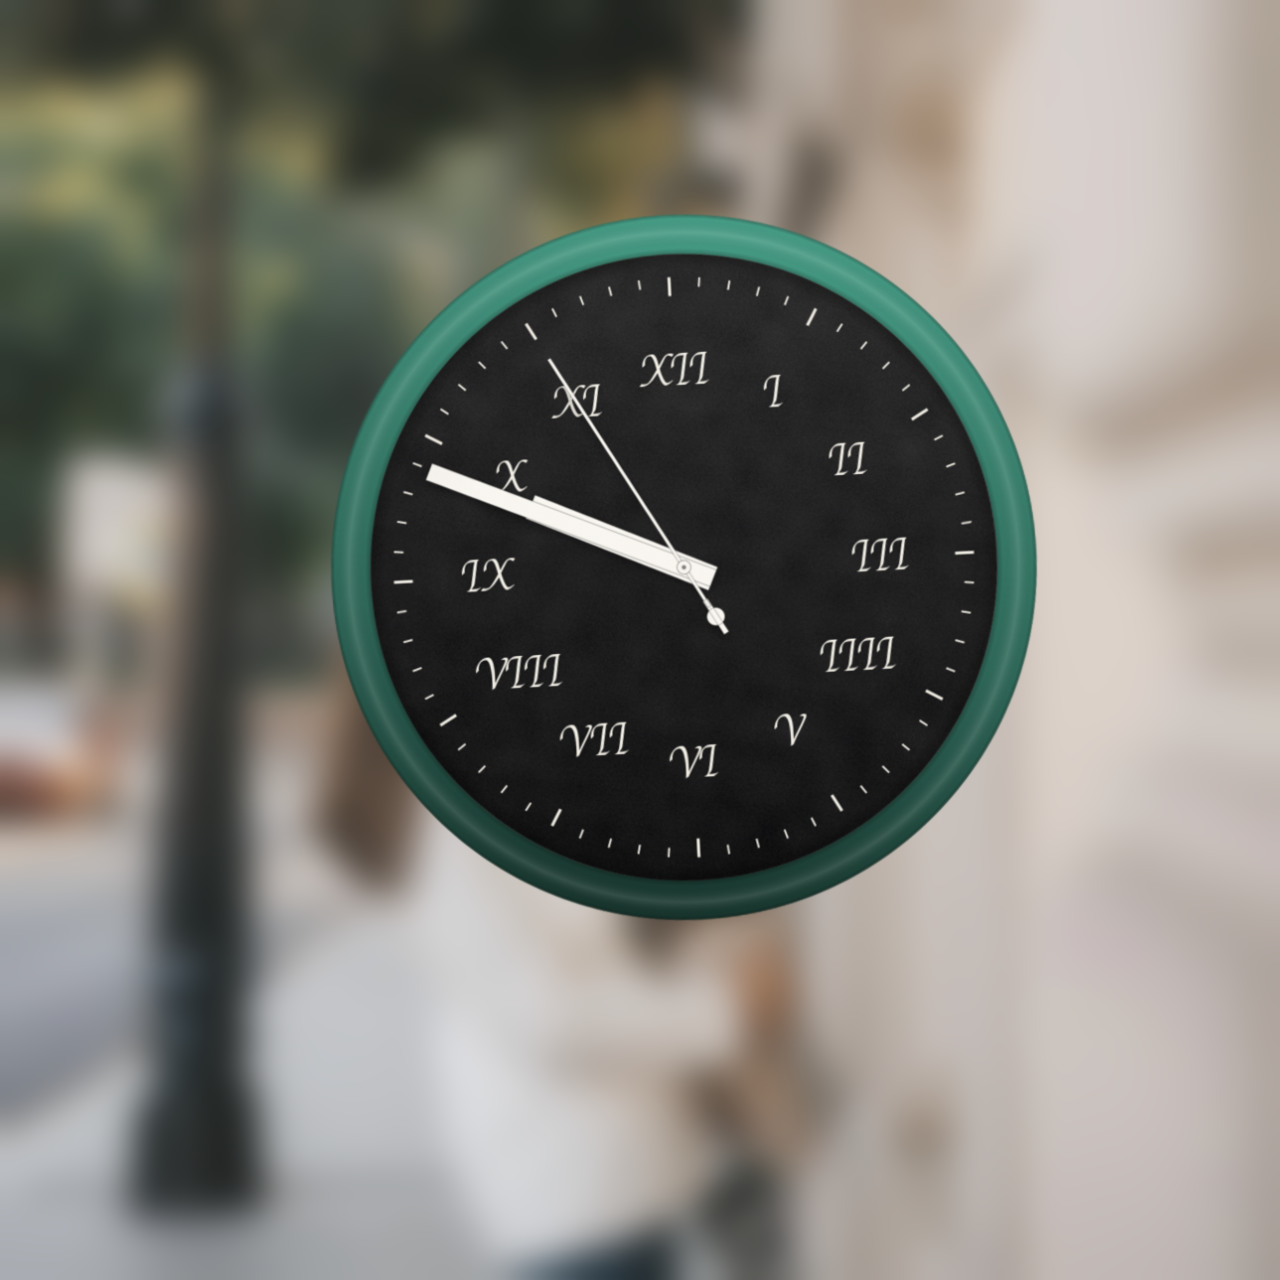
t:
9:48:55
